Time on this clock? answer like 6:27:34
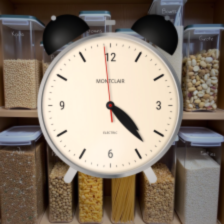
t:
4:22:59
